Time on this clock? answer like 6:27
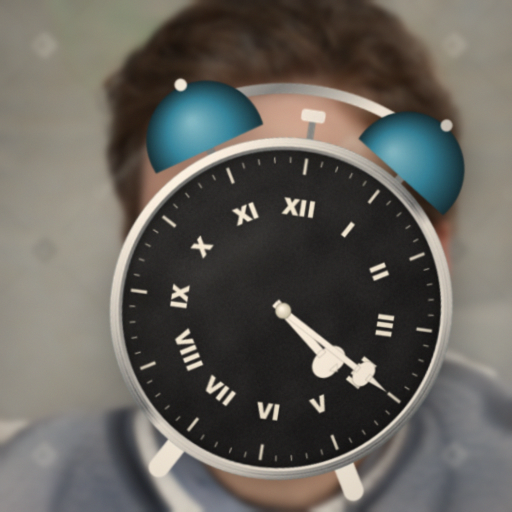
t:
4:20
